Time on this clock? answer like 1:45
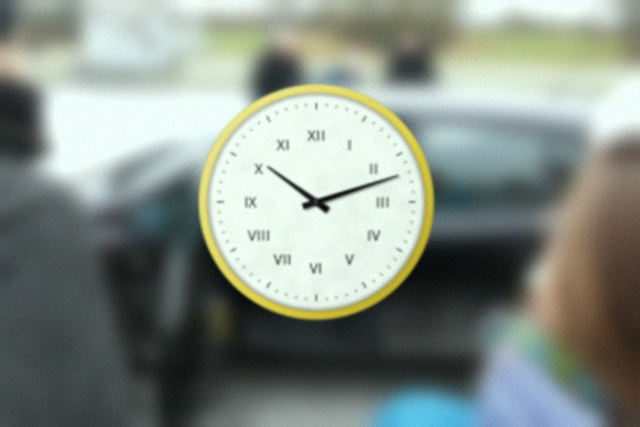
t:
10:12
